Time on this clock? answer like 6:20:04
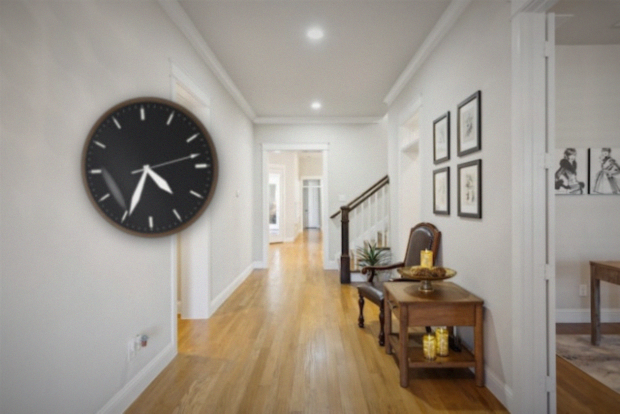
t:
4:34:13
